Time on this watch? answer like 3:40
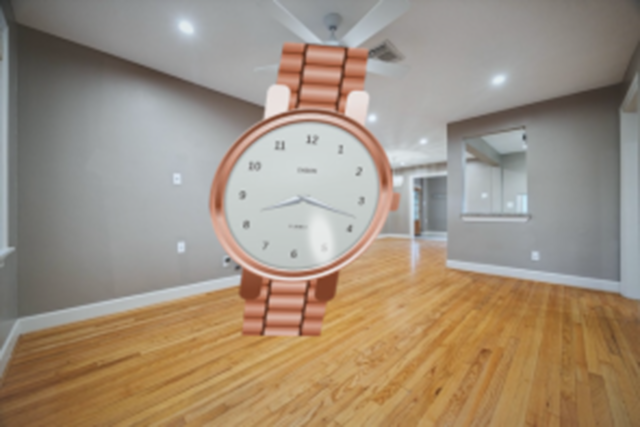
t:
8:18
